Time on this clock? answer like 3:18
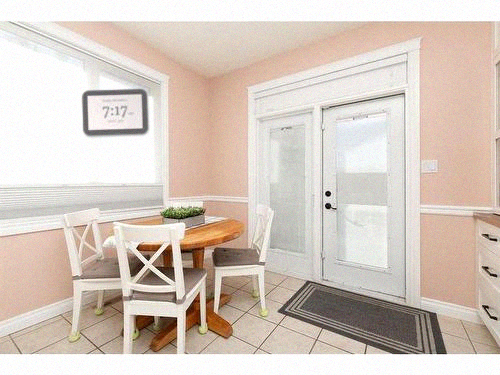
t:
7:17
